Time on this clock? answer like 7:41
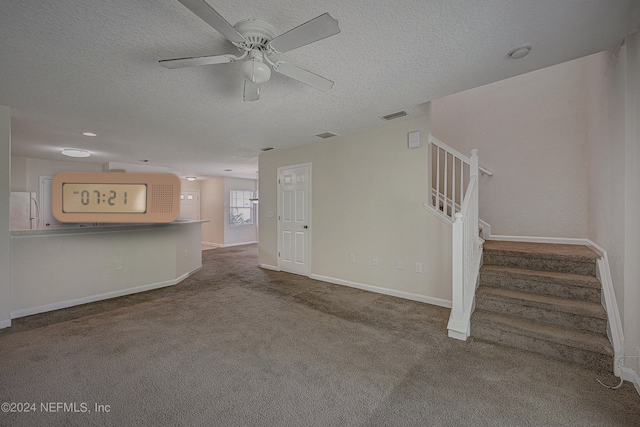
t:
7:21
